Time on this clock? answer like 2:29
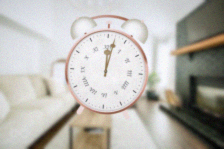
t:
12:02
